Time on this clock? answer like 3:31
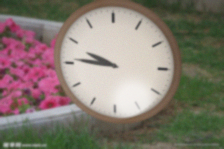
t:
9:46
